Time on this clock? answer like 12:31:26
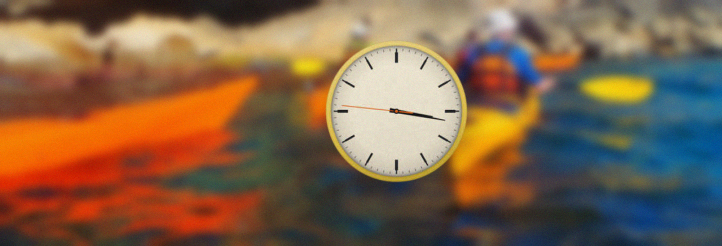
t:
3:16:46
